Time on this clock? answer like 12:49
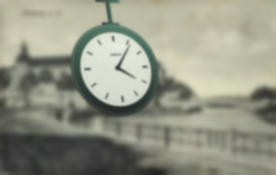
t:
4:06
